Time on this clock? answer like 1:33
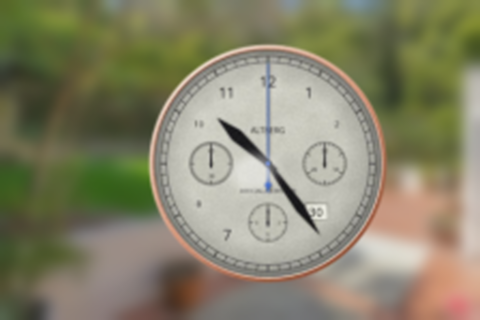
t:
10:24
